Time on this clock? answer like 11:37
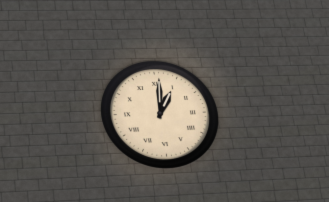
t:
1:01
